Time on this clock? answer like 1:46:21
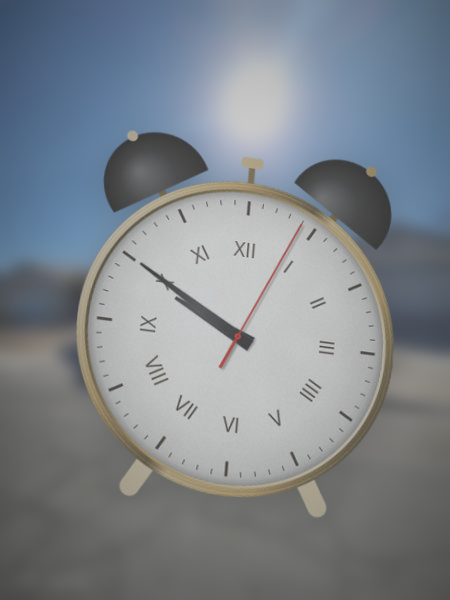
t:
9:50:04
